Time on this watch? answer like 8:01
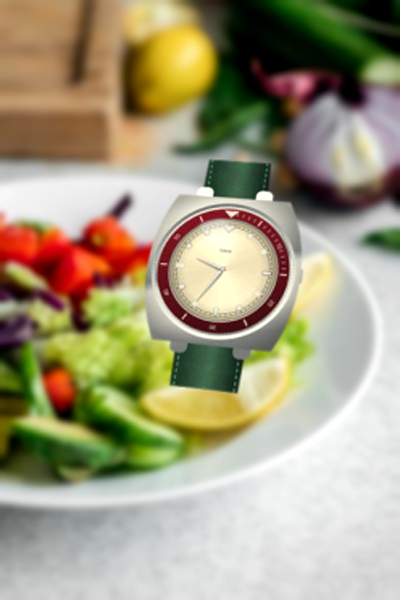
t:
9:35
